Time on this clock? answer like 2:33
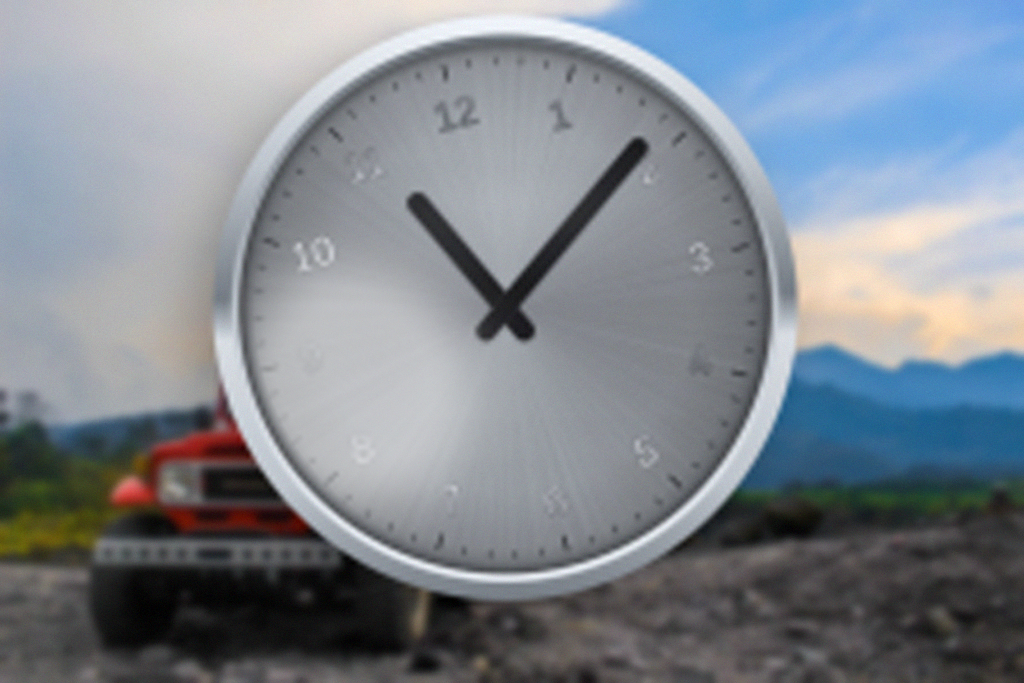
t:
11:09
